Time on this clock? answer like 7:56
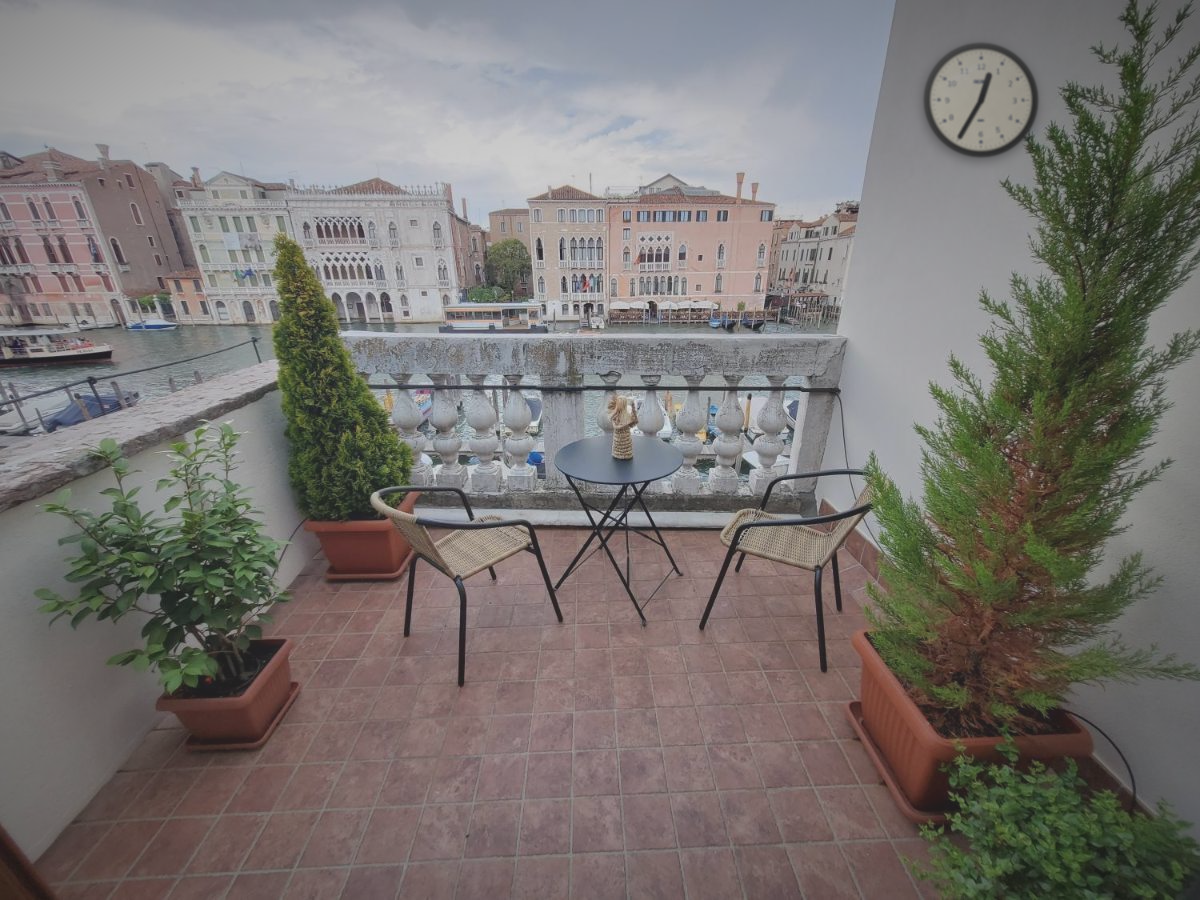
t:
12:35
